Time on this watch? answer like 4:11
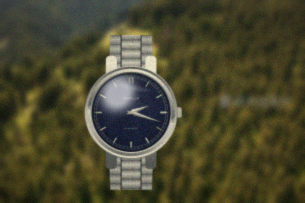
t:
2:18
